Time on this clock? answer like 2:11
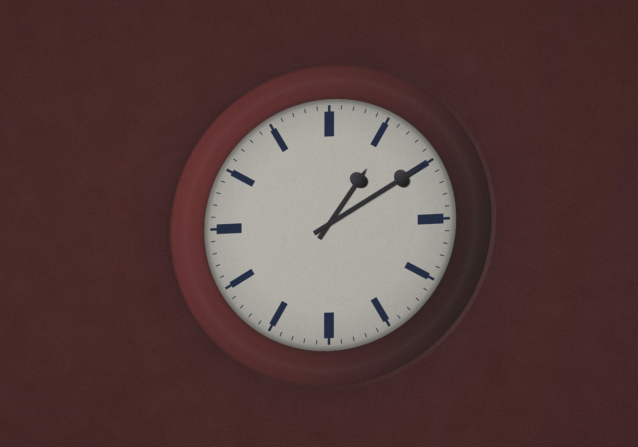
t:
1:10
